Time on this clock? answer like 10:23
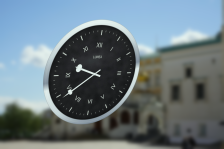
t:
9:39
